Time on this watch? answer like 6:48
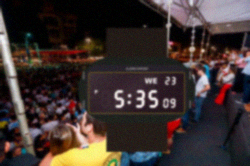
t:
5:35
